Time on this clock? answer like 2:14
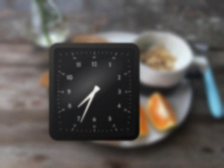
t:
7:34
